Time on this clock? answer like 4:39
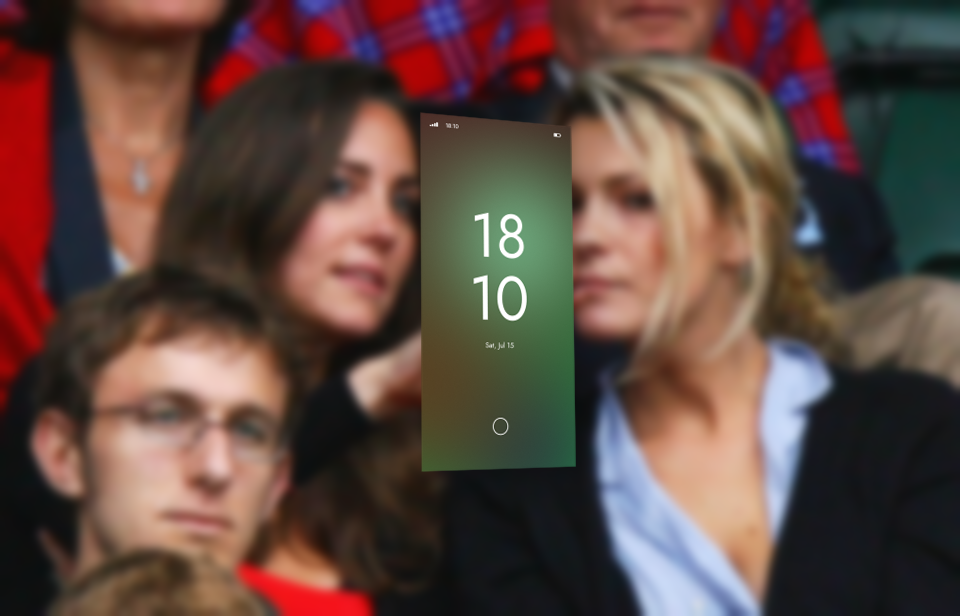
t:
18:10
